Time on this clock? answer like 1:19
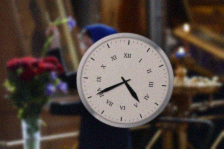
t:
4:40
